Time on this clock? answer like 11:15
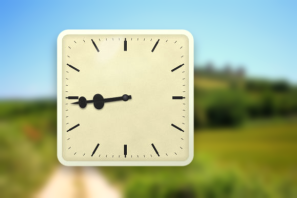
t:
8:44
